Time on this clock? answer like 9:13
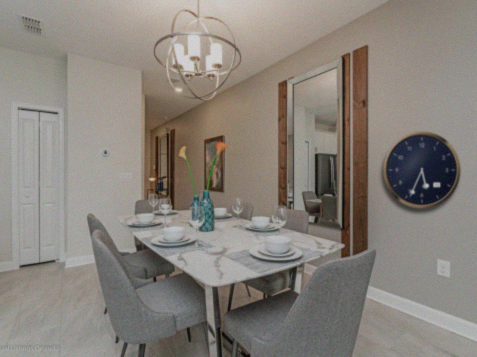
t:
5:34
